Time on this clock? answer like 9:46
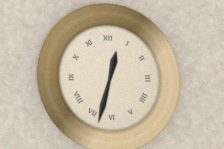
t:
12:33
